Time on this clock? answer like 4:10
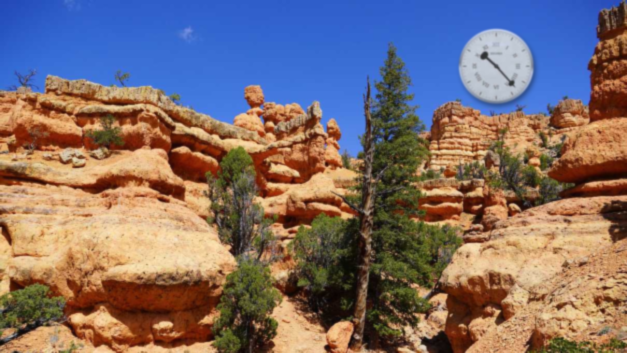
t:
10:23
